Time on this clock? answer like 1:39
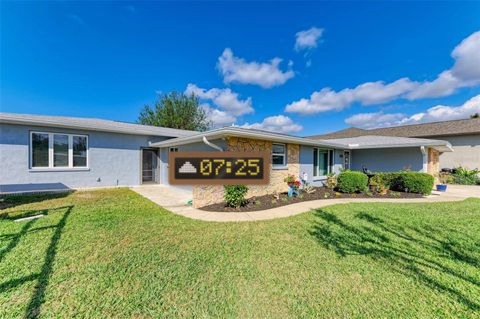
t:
7:25
